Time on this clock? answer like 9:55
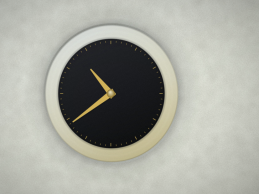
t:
10:39
